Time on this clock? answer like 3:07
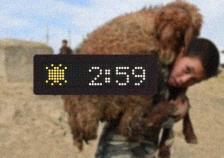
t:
2:59
